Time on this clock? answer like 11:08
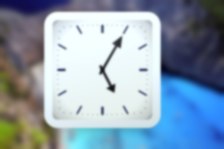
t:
5:05
